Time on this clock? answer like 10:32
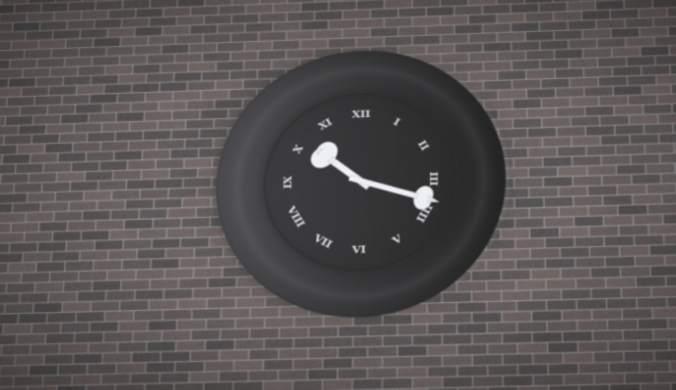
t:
10:18
